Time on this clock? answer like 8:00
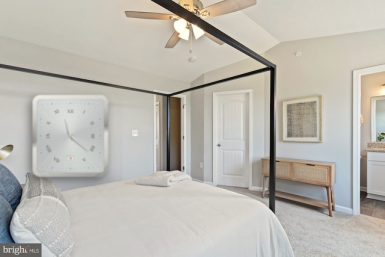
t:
11:22
